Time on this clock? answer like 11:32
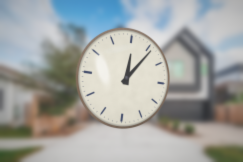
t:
12:06
